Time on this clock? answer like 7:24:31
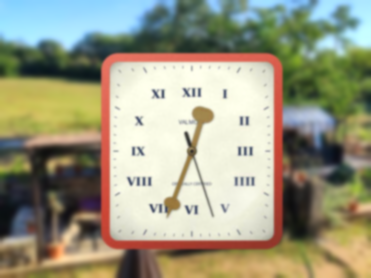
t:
12:33:27
